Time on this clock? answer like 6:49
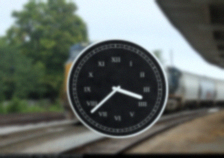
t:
3:38
